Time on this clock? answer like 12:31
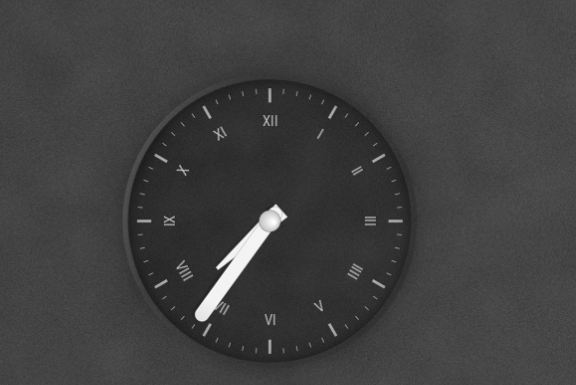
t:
7:36
